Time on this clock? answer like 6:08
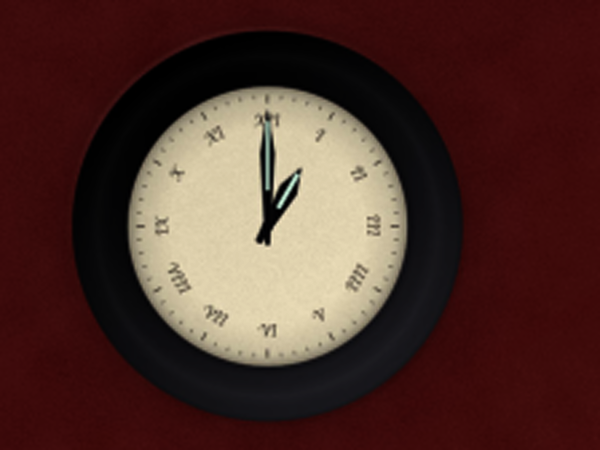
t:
1:00
